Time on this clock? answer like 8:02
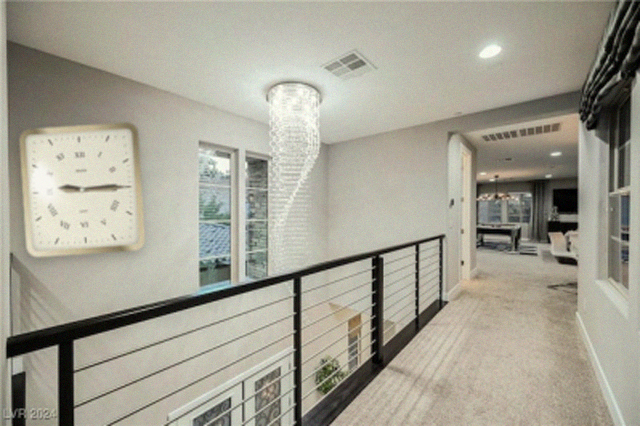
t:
9:15
